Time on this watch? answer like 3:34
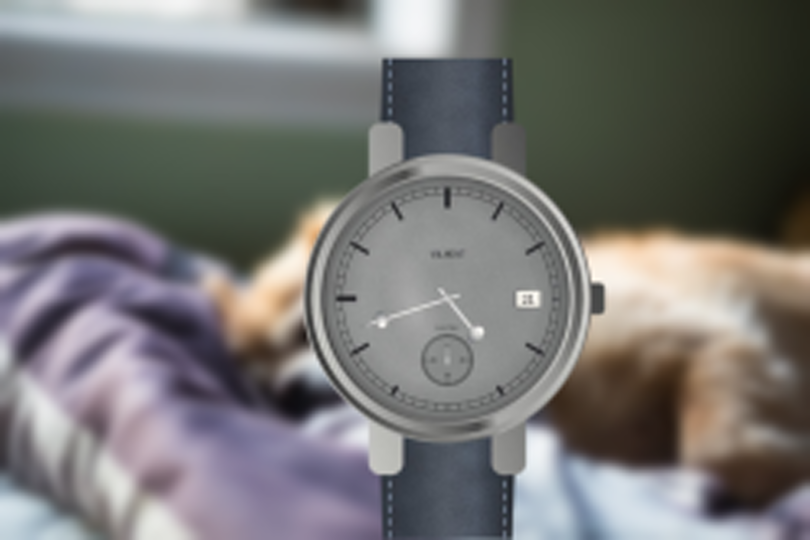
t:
4:42
